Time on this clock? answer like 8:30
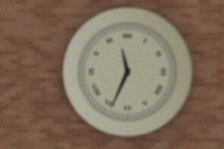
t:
11:34
